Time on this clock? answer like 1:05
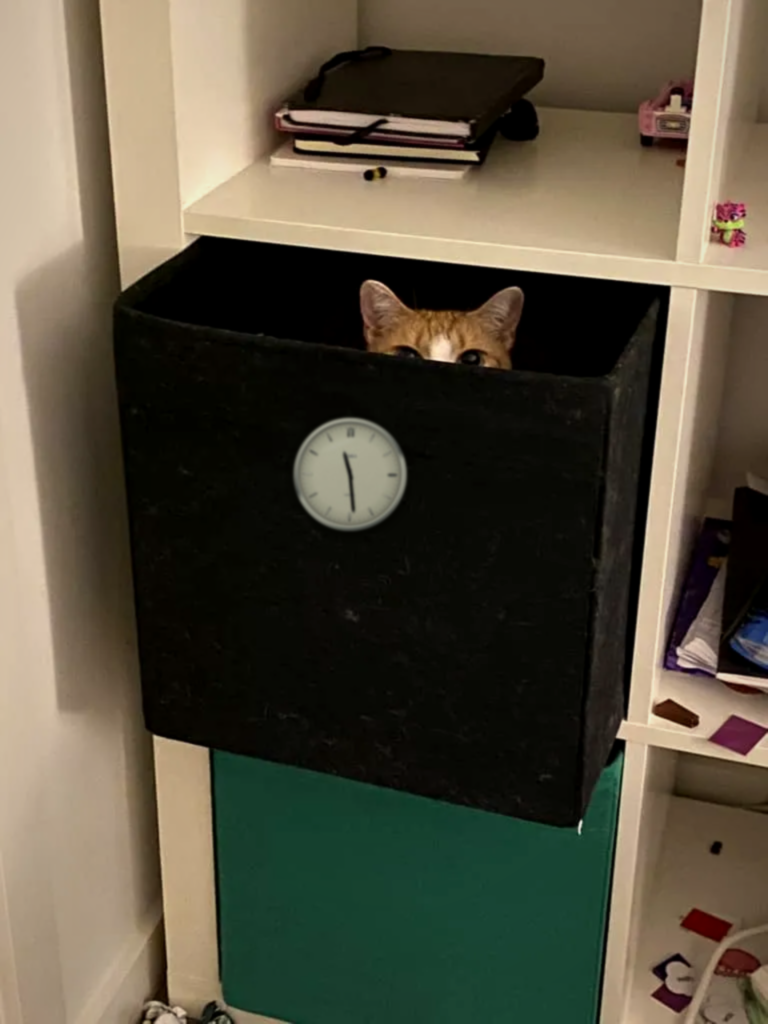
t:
11:29
